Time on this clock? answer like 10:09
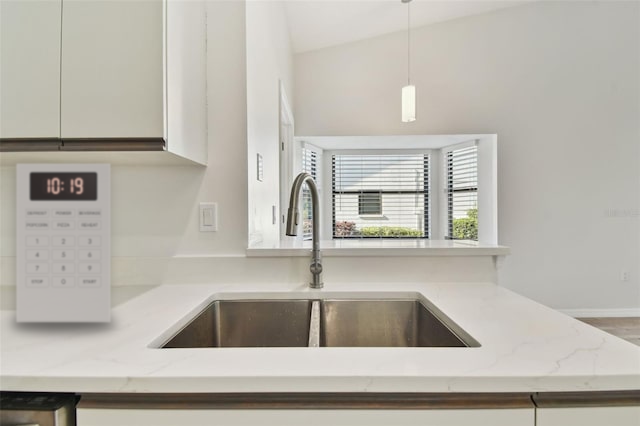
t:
10:19
